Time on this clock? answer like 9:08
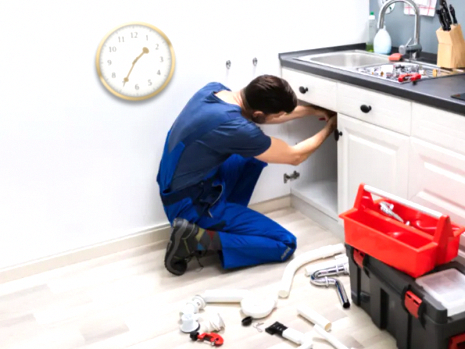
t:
1:35
